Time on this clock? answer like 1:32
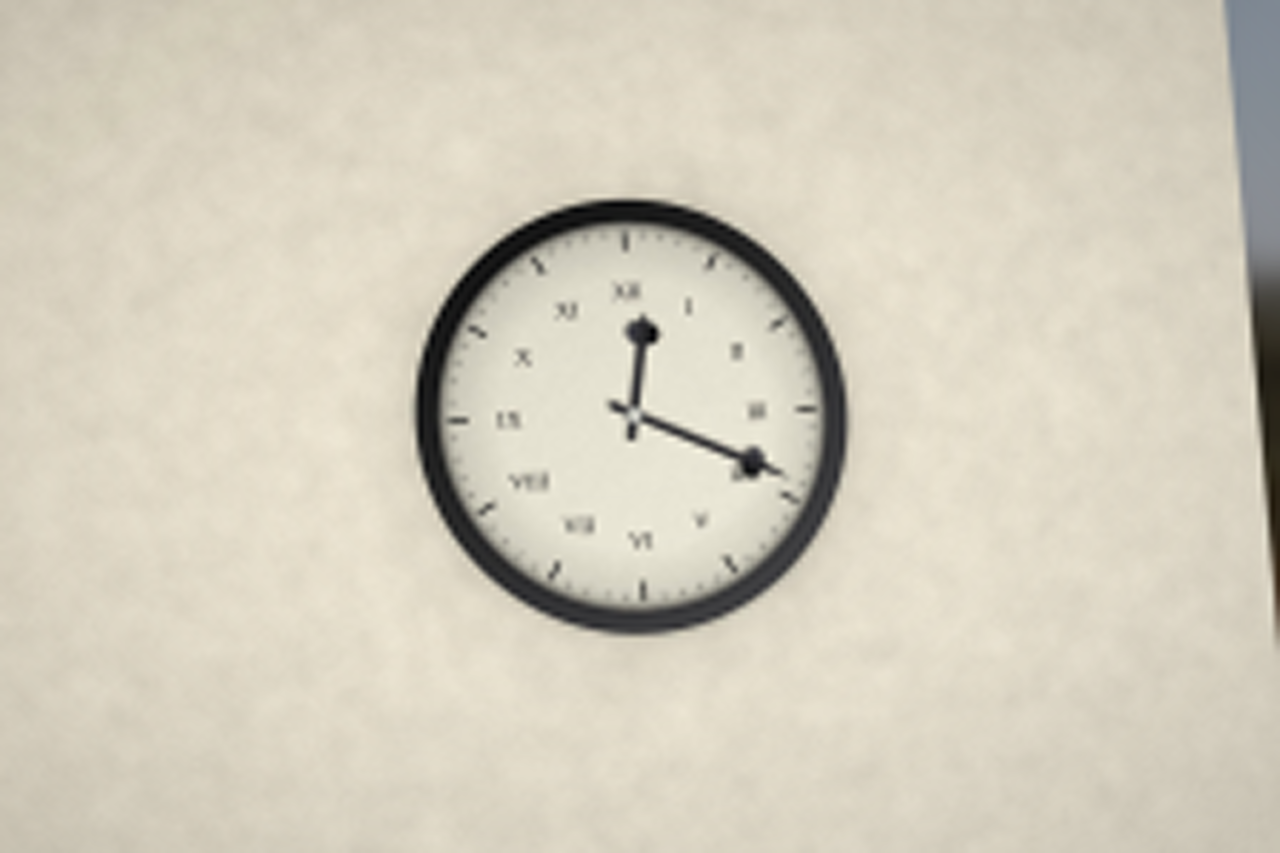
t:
12:19
